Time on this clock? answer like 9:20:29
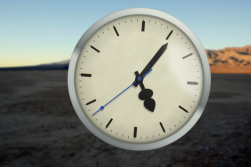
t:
5:05:38
